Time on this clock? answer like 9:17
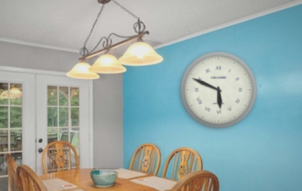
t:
5:49
